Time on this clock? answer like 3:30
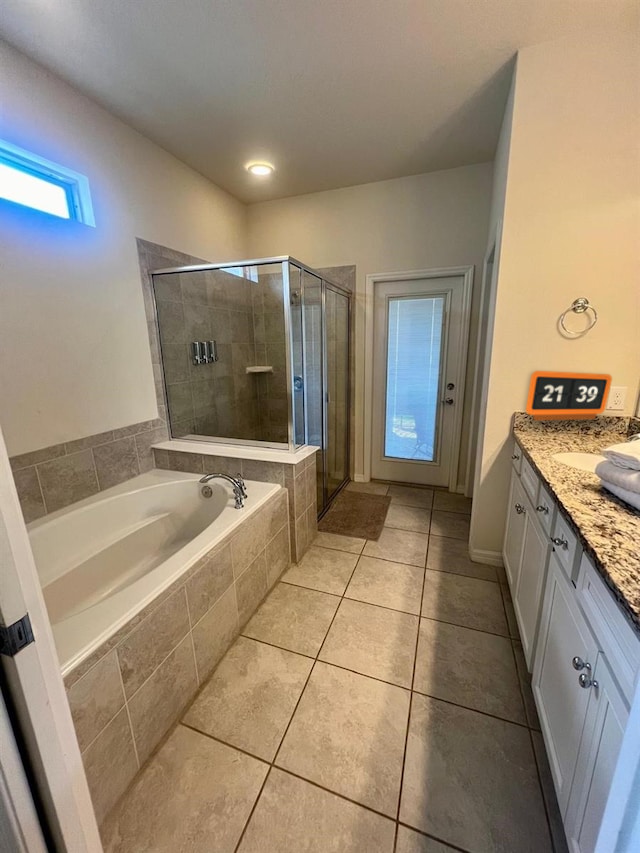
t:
21:39
